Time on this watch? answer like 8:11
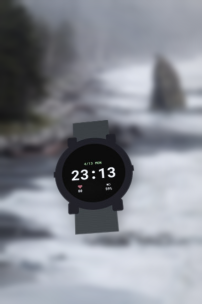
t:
23:13
